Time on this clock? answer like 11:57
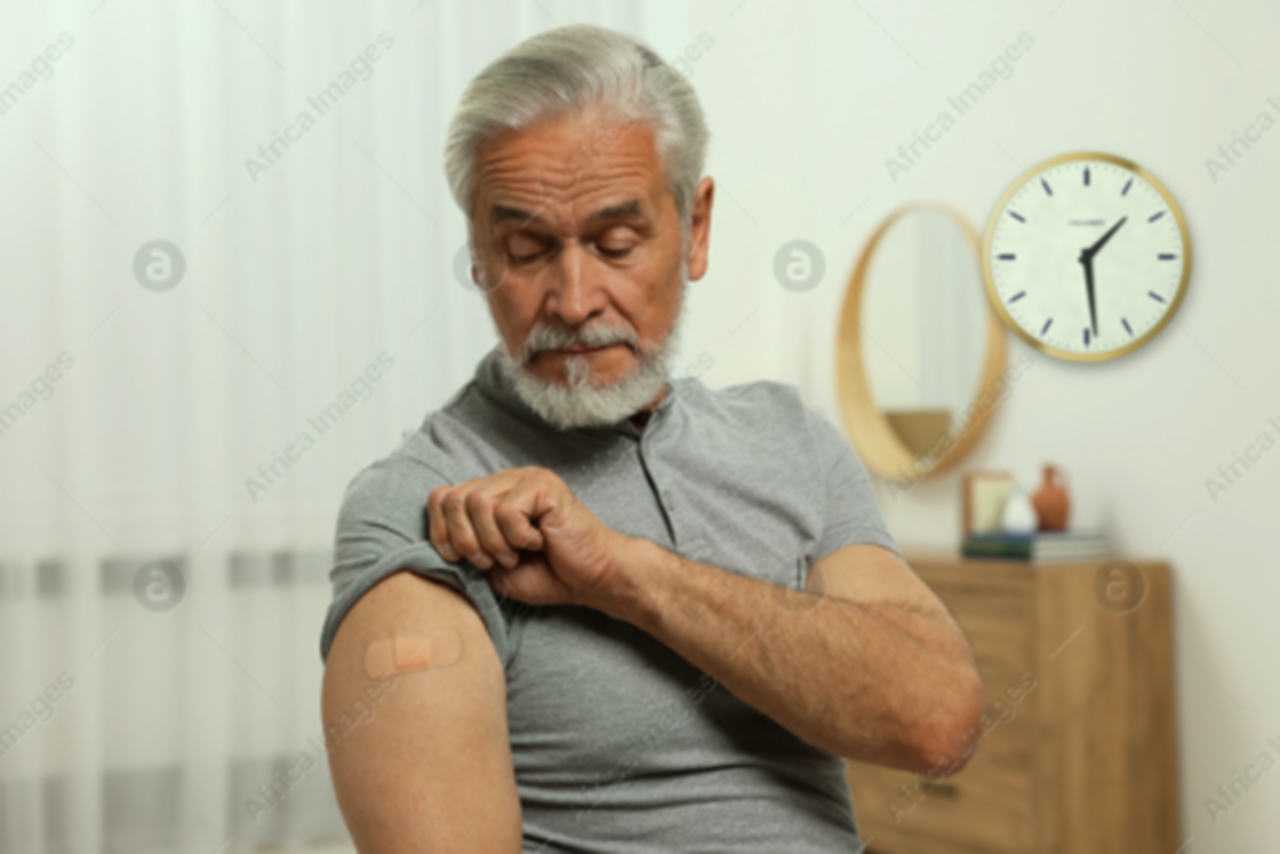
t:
1:29
